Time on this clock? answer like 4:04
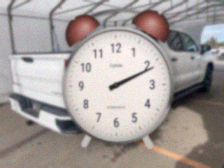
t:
2:11
